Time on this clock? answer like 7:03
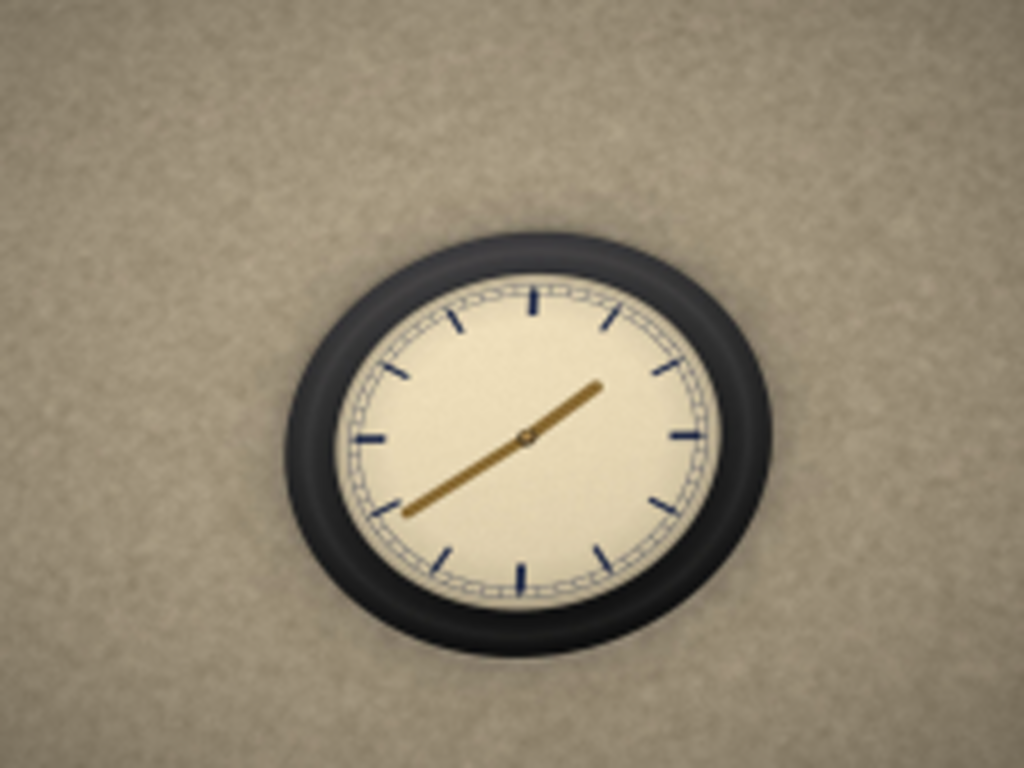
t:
1:39
